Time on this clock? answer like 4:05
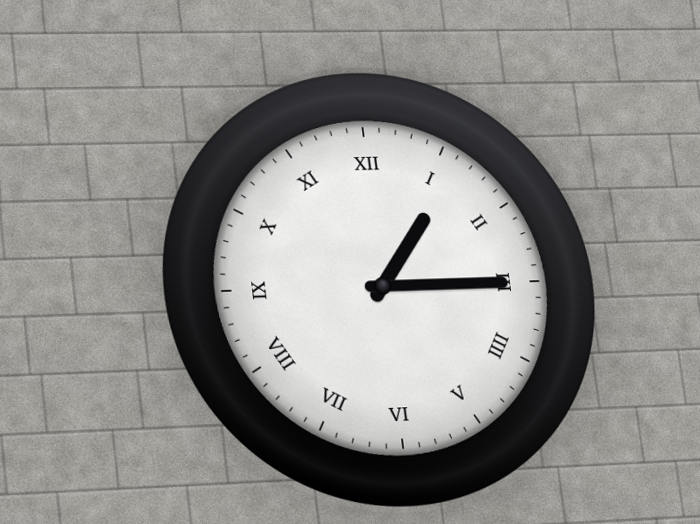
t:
1:15
